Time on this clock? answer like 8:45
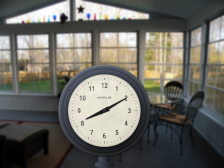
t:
8:10
